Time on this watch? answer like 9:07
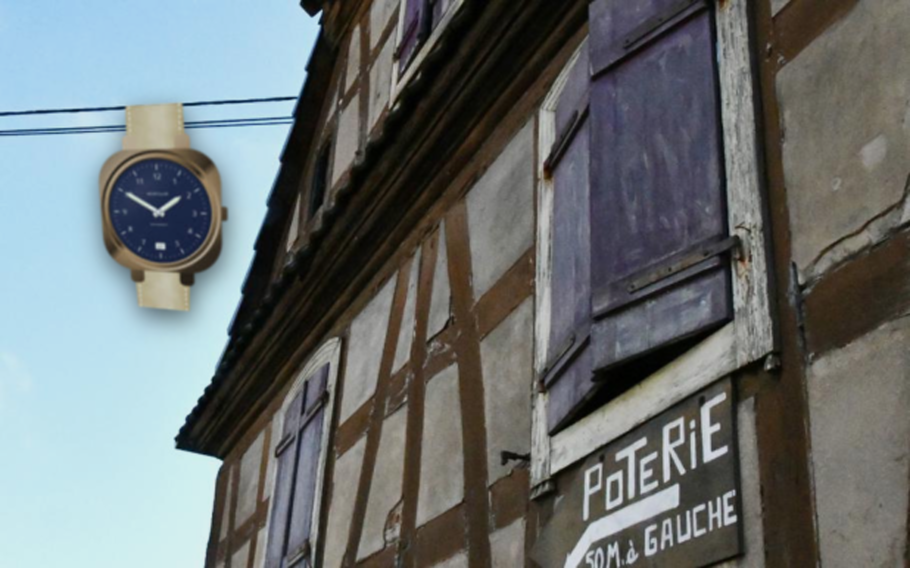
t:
1:50
